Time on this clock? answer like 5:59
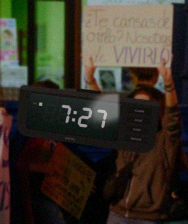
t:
7:27
